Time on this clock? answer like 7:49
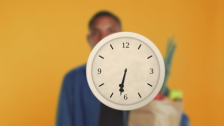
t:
6:32
